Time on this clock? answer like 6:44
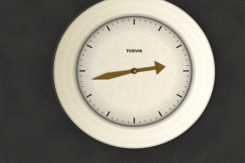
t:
2:43
